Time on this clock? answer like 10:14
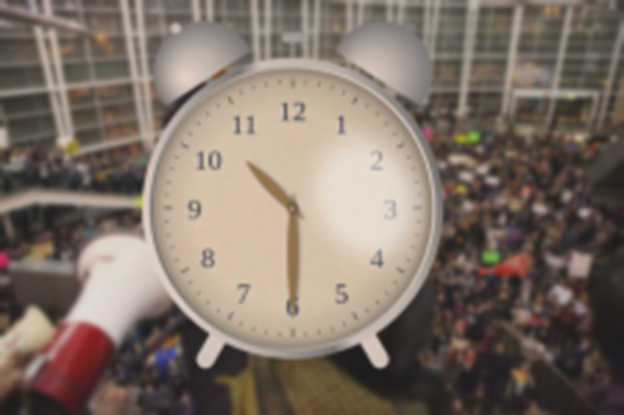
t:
10:30
